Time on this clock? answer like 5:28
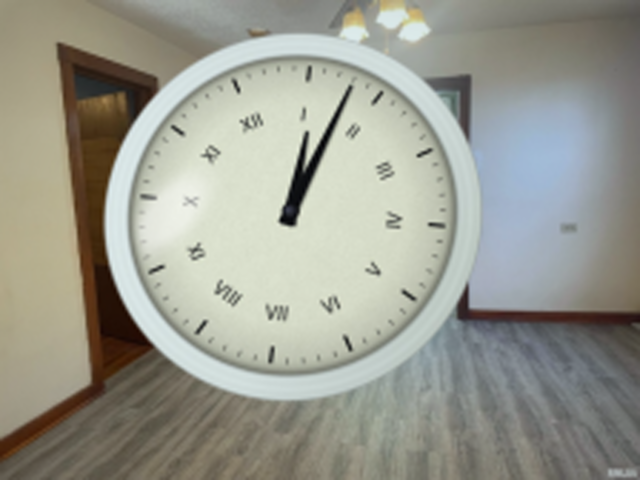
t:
1:08
